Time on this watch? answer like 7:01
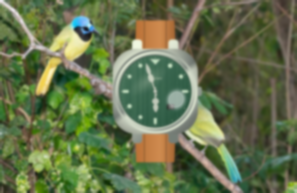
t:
5:57
